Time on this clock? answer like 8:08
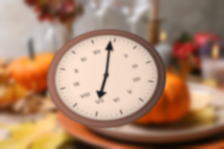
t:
7:04
